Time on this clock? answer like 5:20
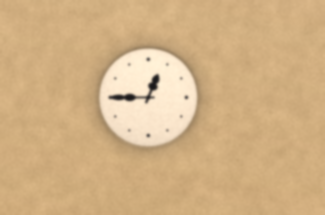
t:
12:45
